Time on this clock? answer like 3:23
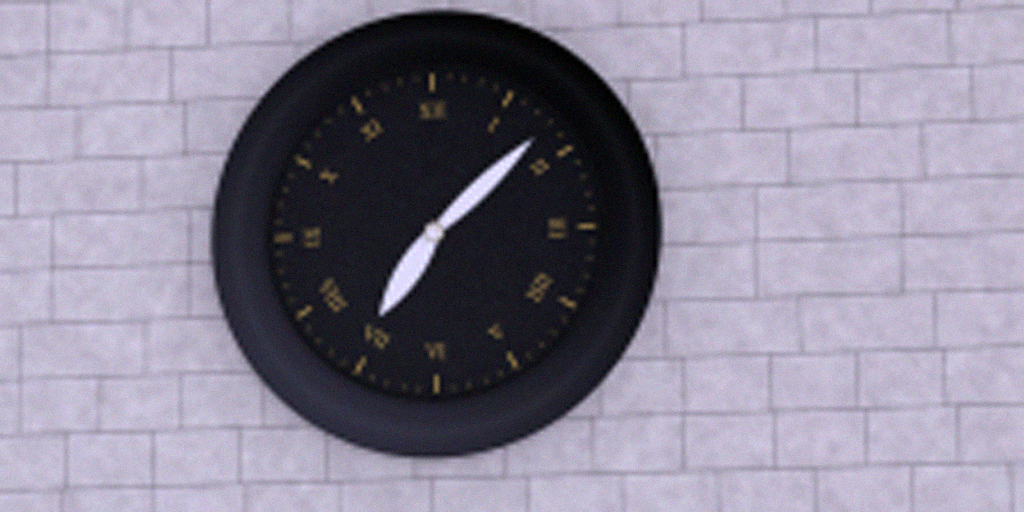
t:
7:08
